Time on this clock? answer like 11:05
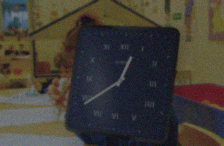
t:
12:39
